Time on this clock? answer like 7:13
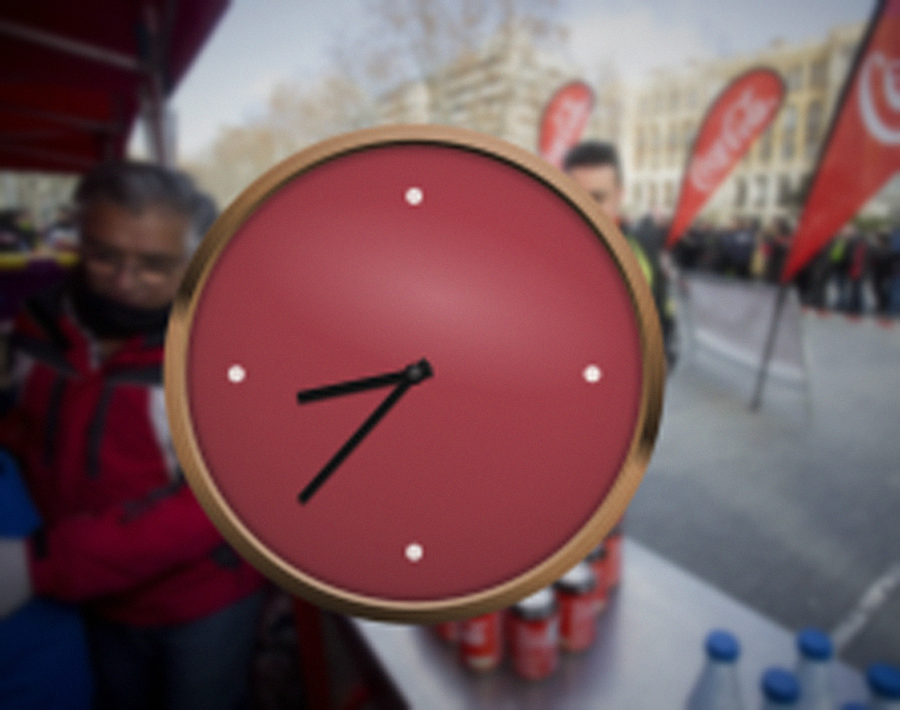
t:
8:37
